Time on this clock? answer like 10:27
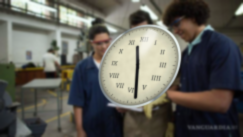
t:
11:28
